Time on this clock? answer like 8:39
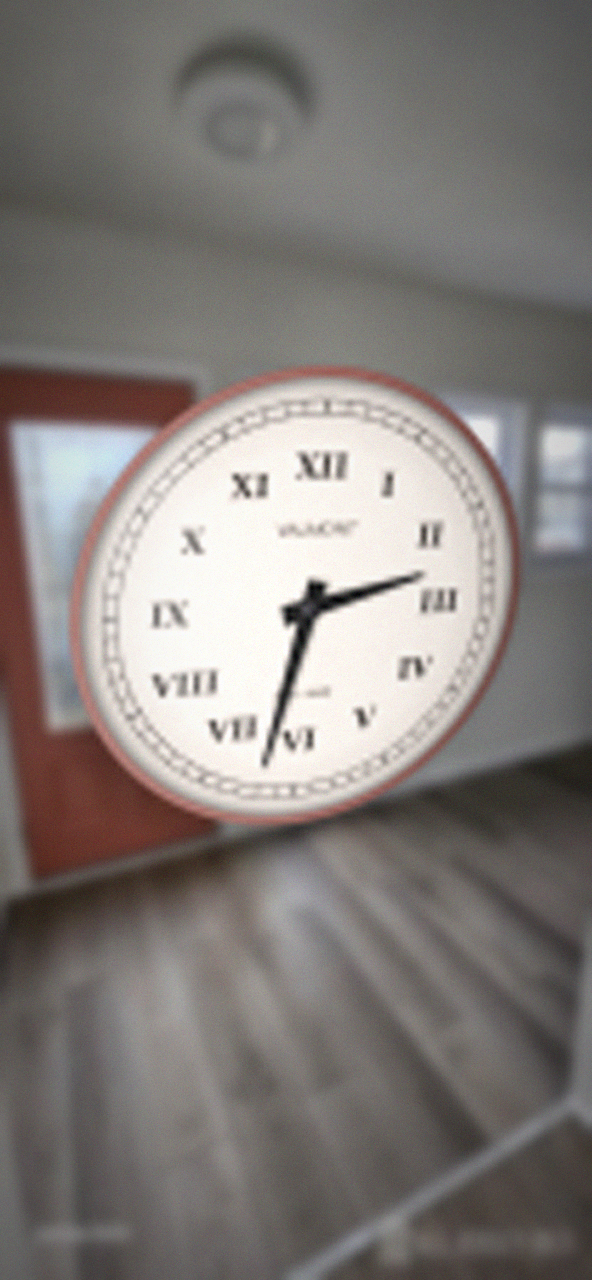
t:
2:32
